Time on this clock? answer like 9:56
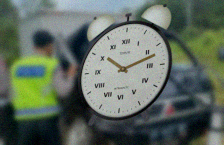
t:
10:12
